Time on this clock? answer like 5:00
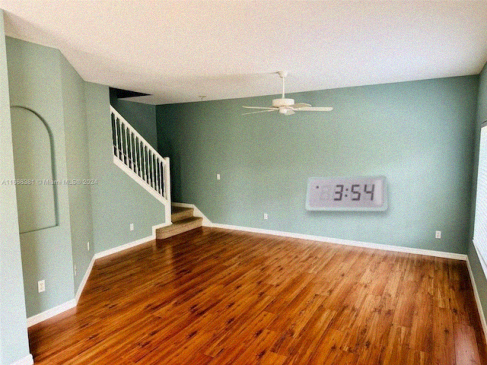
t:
3:54
